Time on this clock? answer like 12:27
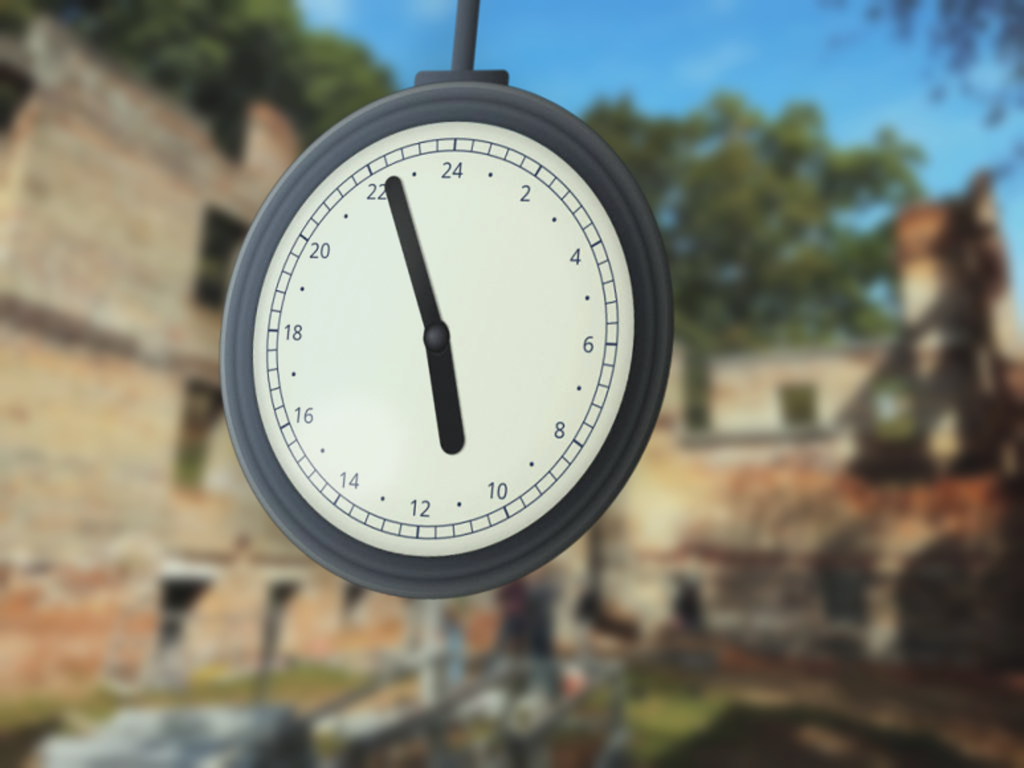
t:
10:56
